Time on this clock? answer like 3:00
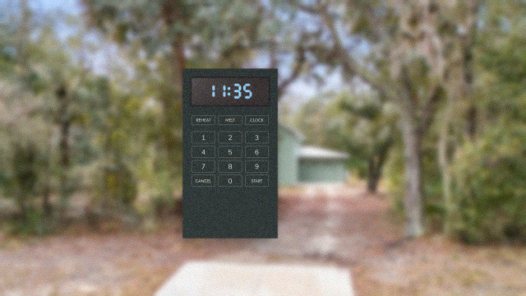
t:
11:35
